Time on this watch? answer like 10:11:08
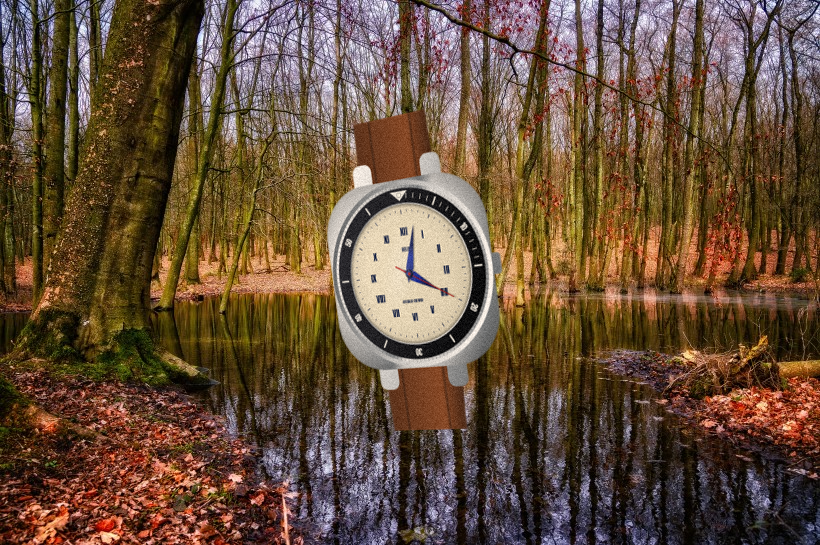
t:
4:02:20
